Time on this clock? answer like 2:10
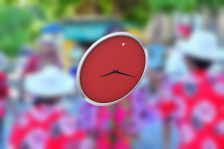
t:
8:17
